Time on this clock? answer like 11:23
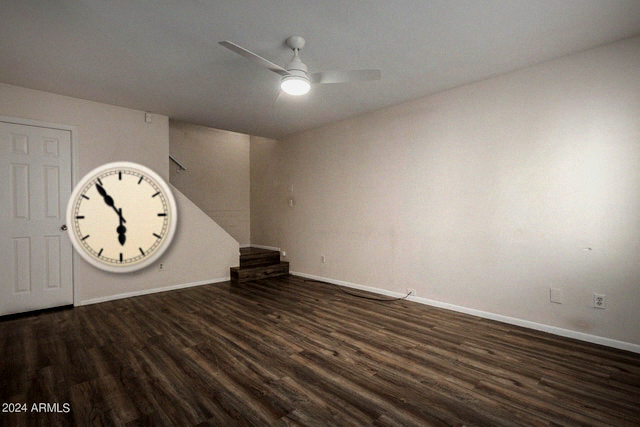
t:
5:54
